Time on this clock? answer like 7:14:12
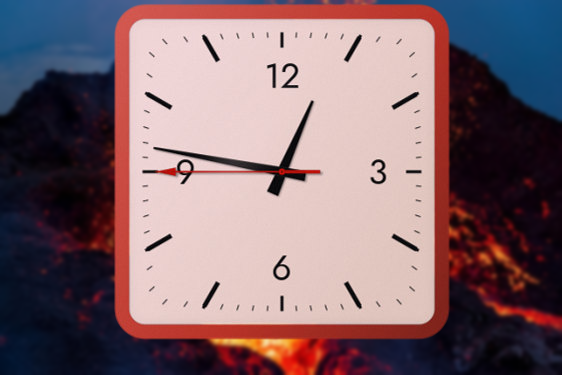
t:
12:46:45
